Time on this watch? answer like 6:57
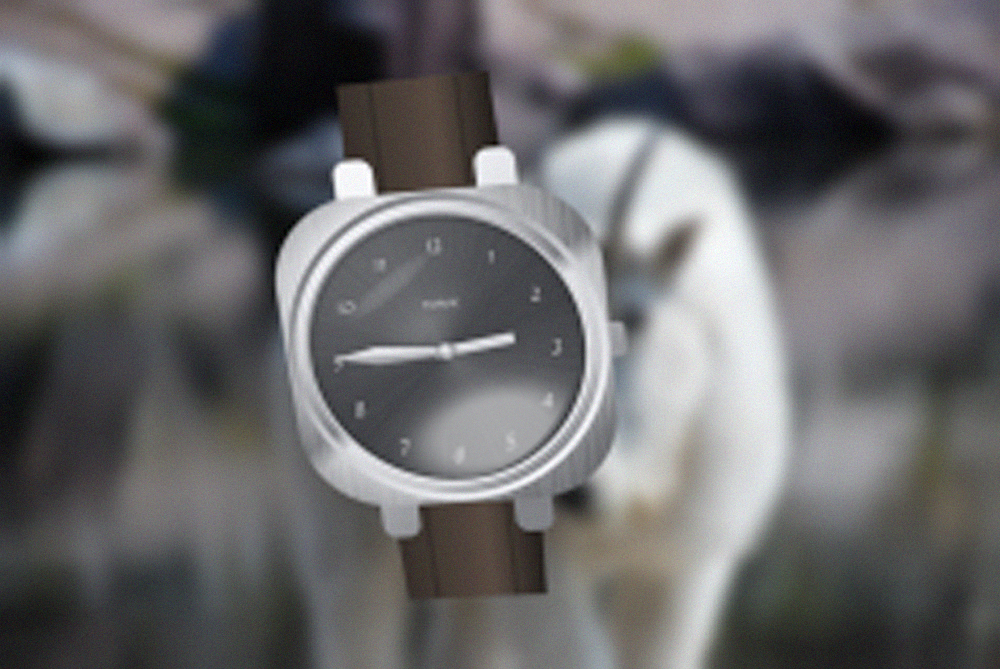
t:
2:45
